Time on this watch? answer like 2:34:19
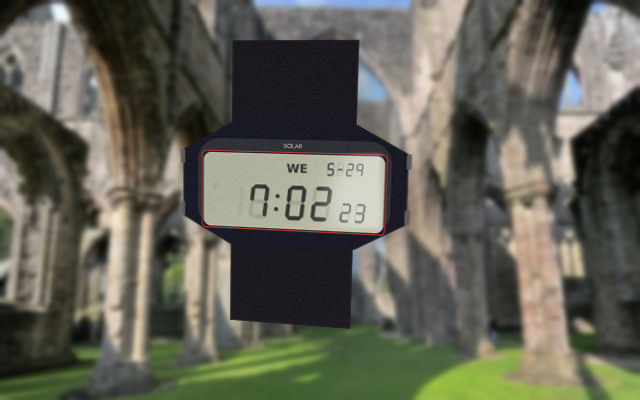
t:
7:02:23
